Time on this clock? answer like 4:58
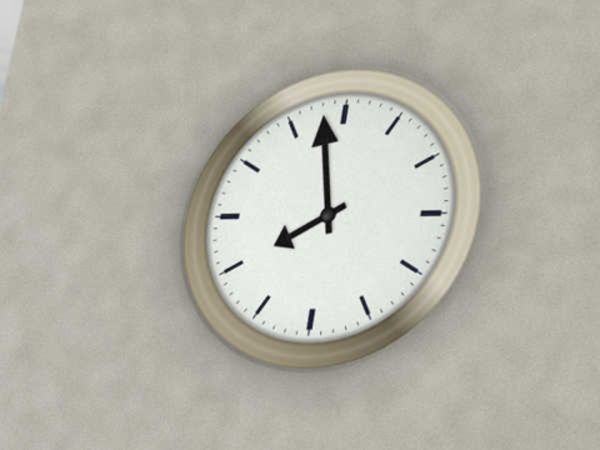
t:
7:58
